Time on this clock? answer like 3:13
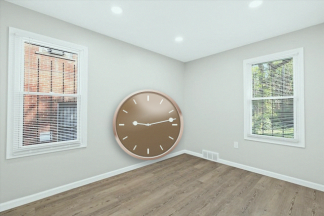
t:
9:13
